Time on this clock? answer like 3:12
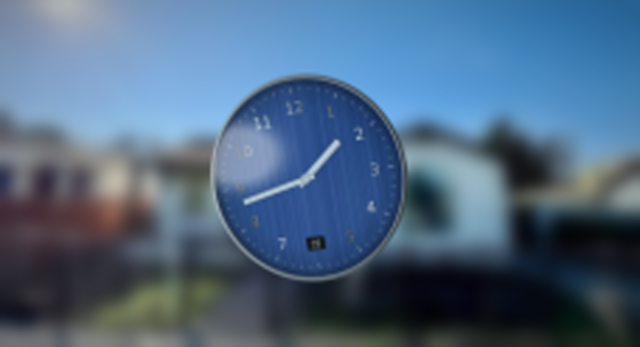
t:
1:43
